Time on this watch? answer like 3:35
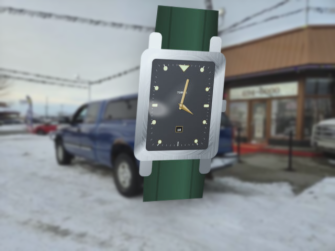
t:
4:02
